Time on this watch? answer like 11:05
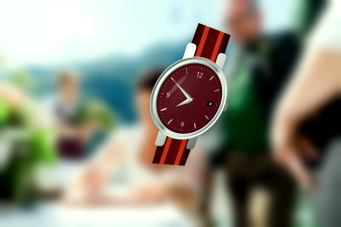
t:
7:50
